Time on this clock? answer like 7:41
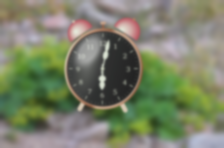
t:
6:02
